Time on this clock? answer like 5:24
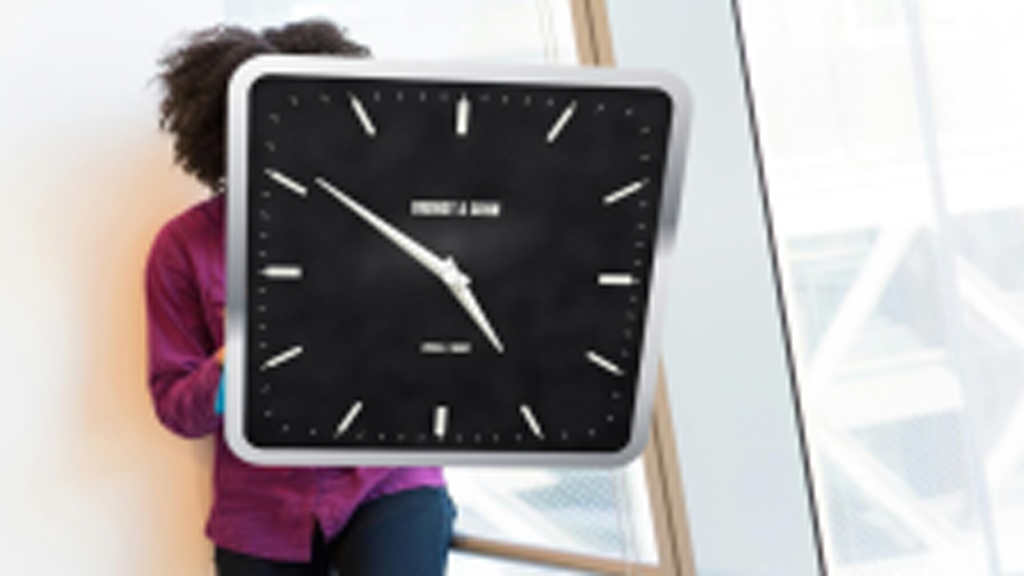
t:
4:51
